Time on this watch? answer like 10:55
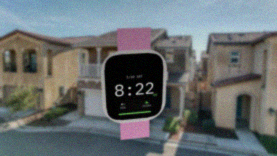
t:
8:22
